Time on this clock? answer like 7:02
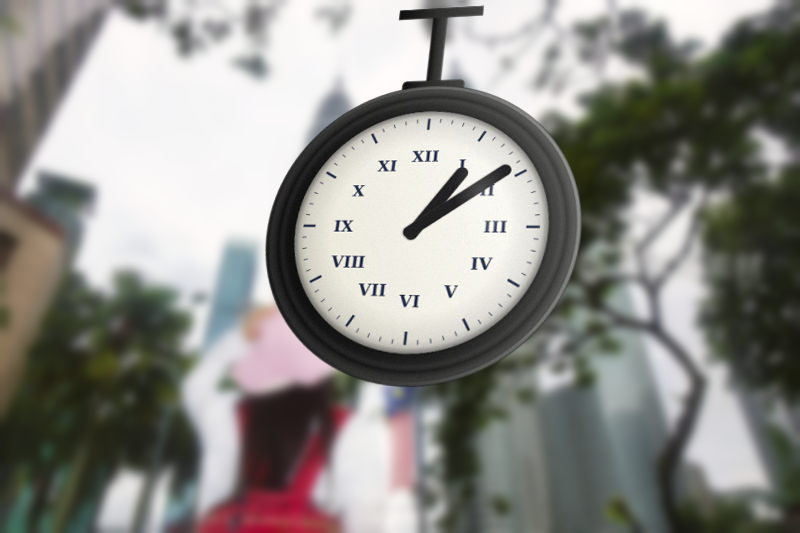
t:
1:09
